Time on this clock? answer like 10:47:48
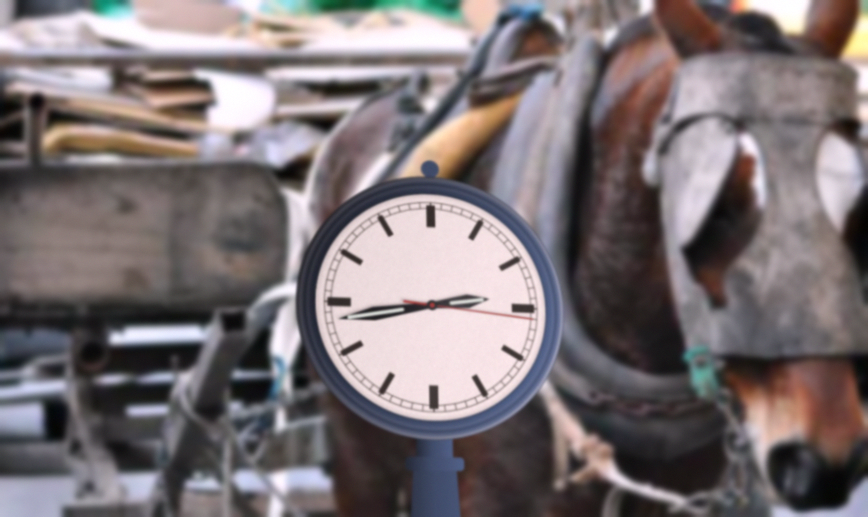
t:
2:43:16
